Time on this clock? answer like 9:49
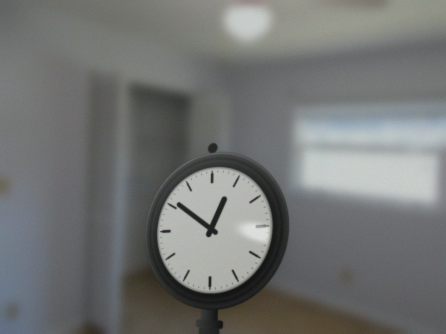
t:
12:51
